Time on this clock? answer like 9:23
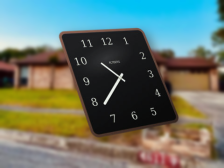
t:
10:38
